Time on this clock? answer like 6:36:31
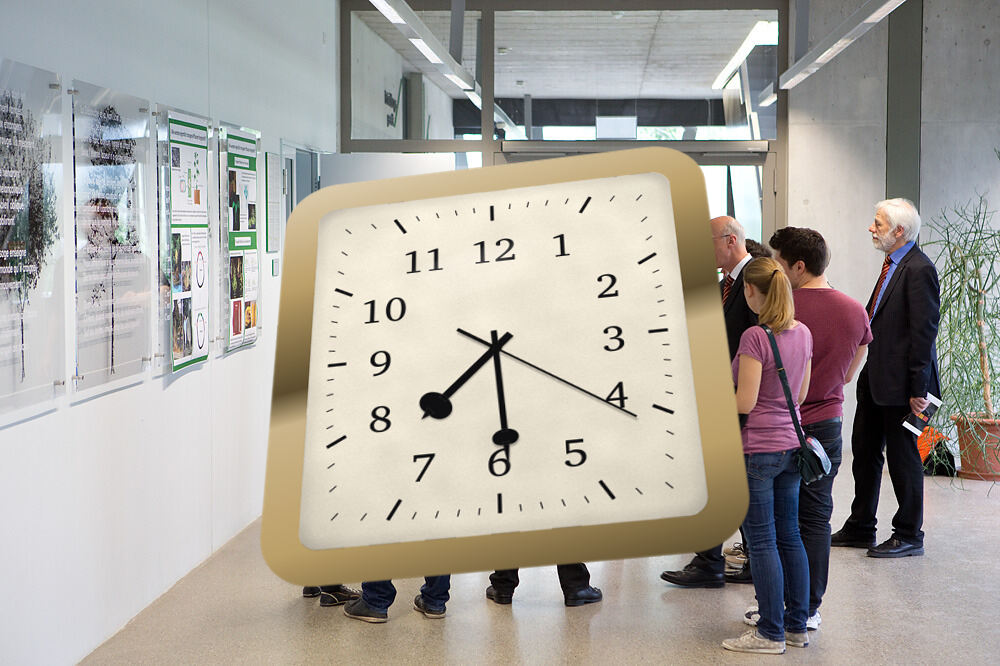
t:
7:29:21
